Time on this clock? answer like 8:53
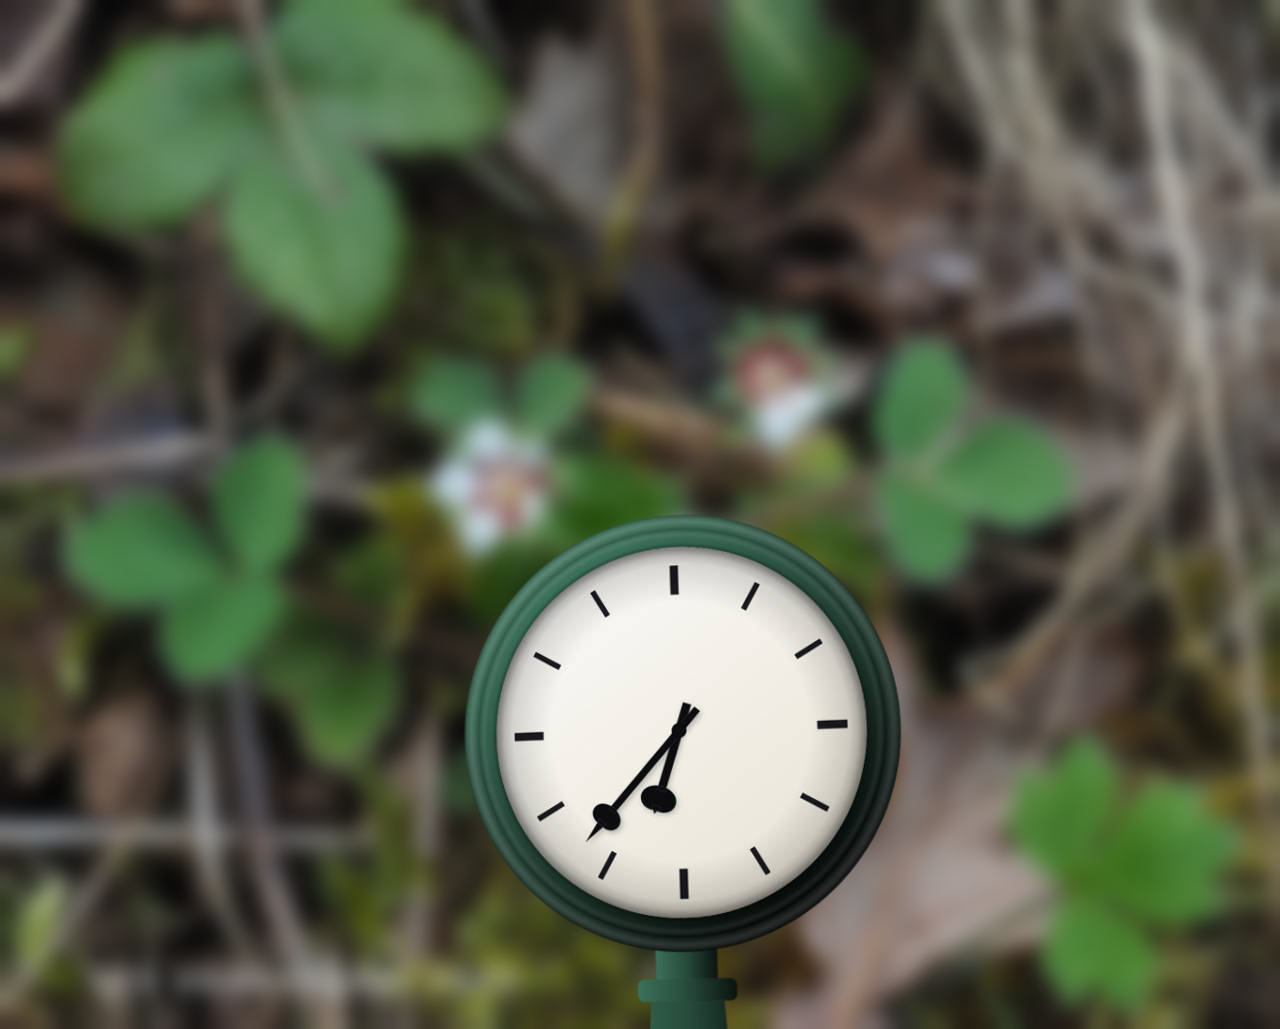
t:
6:37
